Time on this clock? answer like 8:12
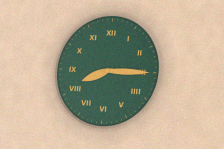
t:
8:15
